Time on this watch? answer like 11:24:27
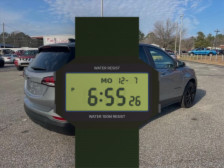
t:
6:55:26
